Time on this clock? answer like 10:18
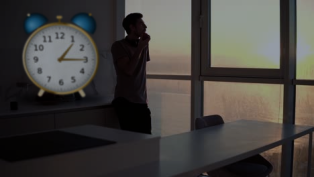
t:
1:15
